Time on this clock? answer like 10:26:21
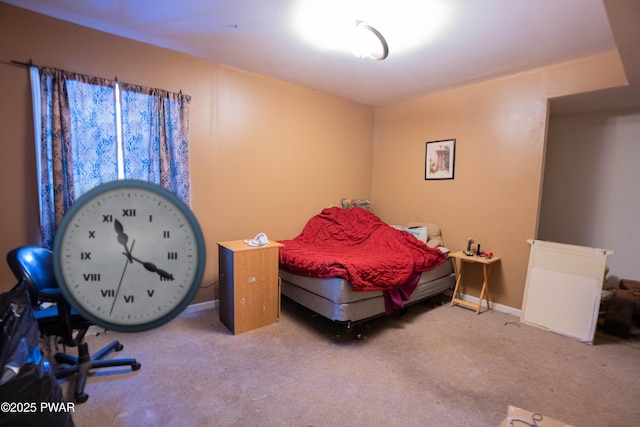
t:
11:19:33
